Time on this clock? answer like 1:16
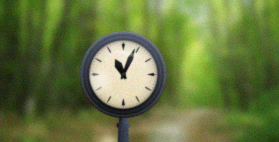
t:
11:04
